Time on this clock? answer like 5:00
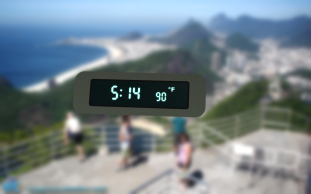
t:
5:14
